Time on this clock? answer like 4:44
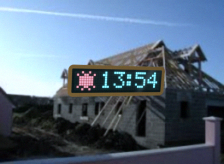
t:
13:54
